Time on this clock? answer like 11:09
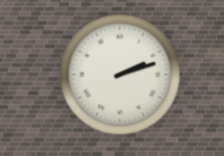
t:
2:12
